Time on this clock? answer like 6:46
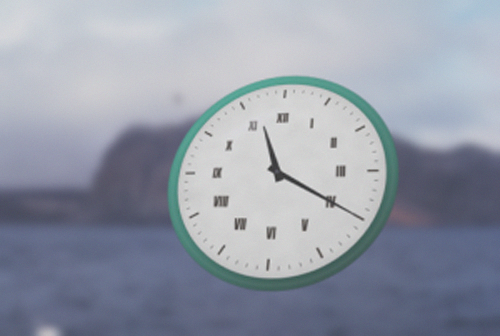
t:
11:20
